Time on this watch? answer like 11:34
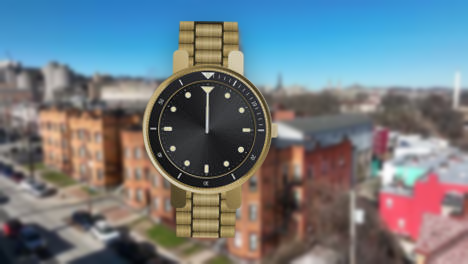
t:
12:00
